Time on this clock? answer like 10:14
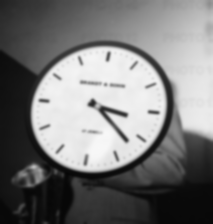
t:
3:22
